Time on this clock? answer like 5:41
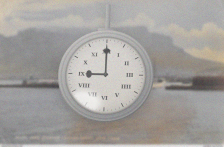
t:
9:00
